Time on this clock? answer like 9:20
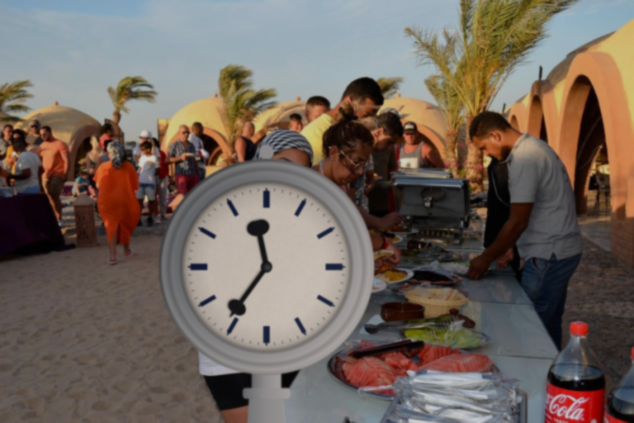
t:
11:36
